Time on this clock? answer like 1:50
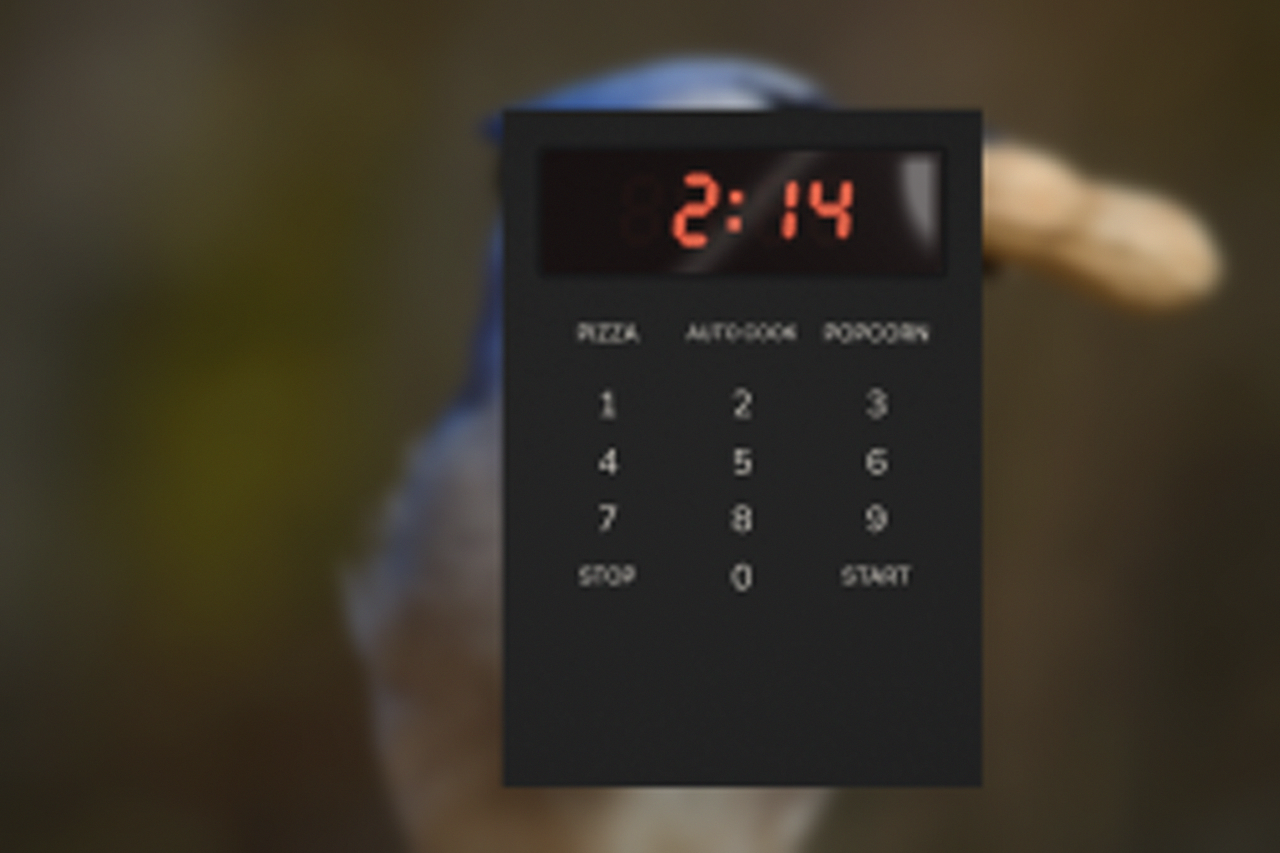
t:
2:14
